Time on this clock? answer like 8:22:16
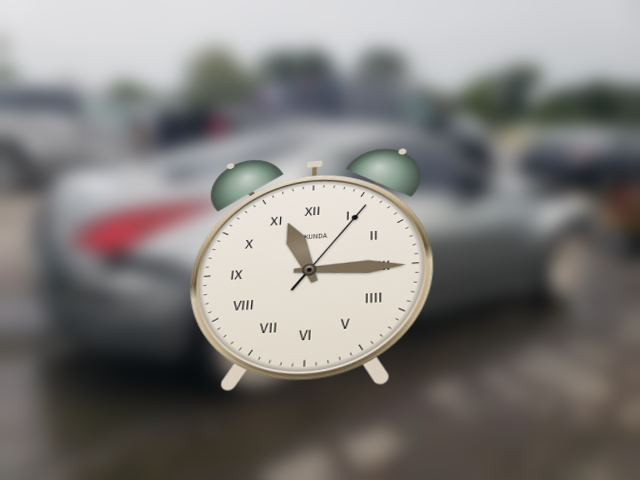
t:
11:15:06
